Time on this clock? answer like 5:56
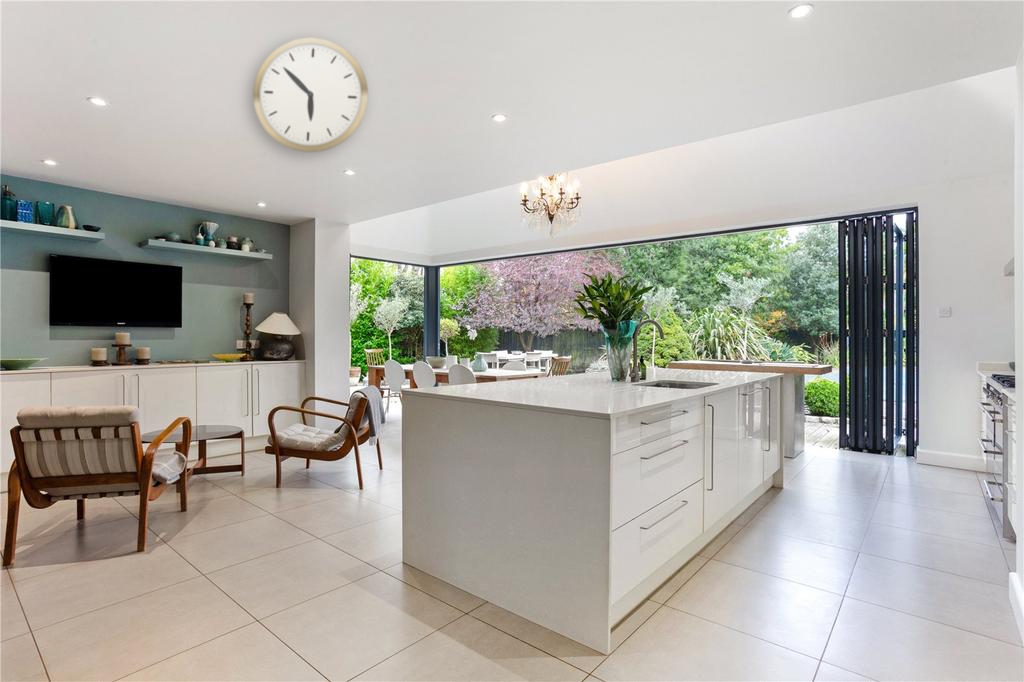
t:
5:52
